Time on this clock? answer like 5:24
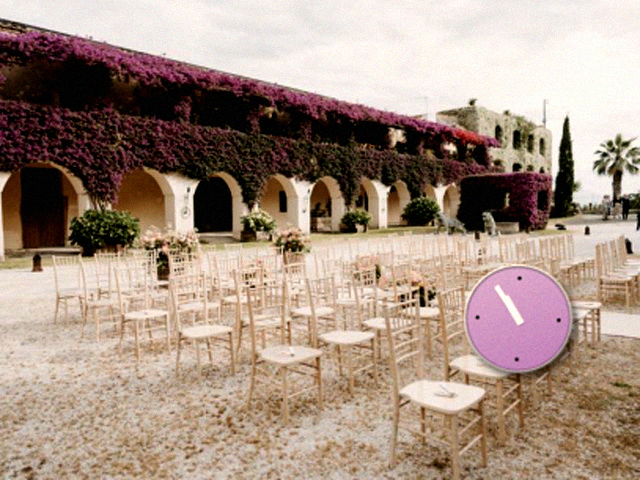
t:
10:54
